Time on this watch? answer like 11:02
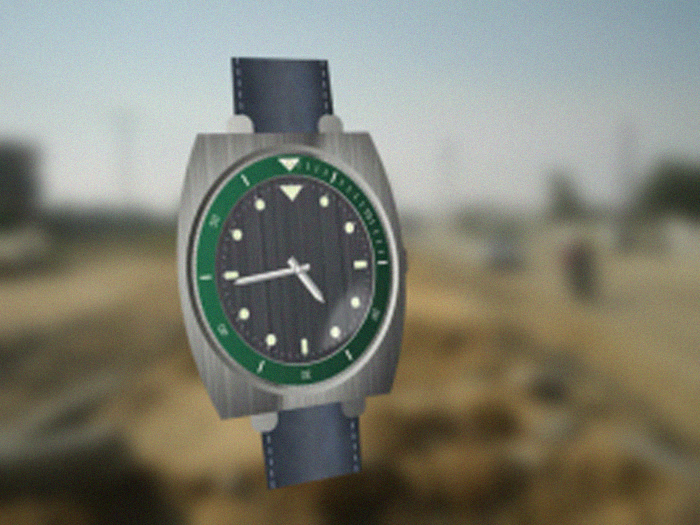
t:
4:44
